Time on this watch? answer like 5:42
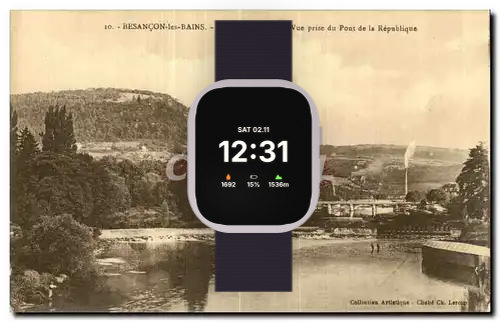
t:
12:31
